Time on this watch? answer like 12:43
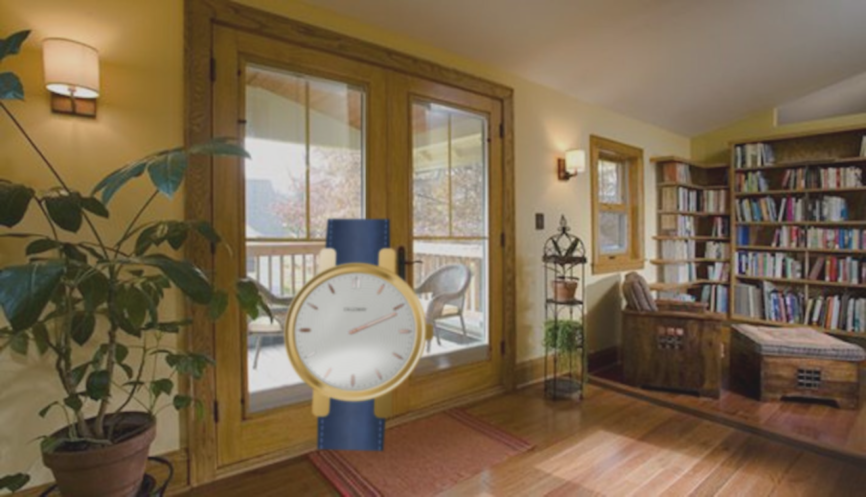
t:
2:11
